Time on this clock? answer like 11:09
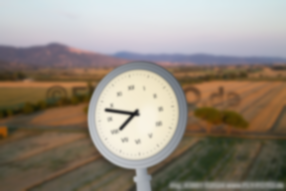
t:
7:48
